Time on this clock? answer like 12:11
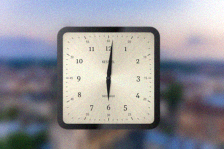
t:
6:01
